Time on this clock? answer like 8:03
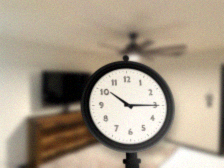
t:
10:15
